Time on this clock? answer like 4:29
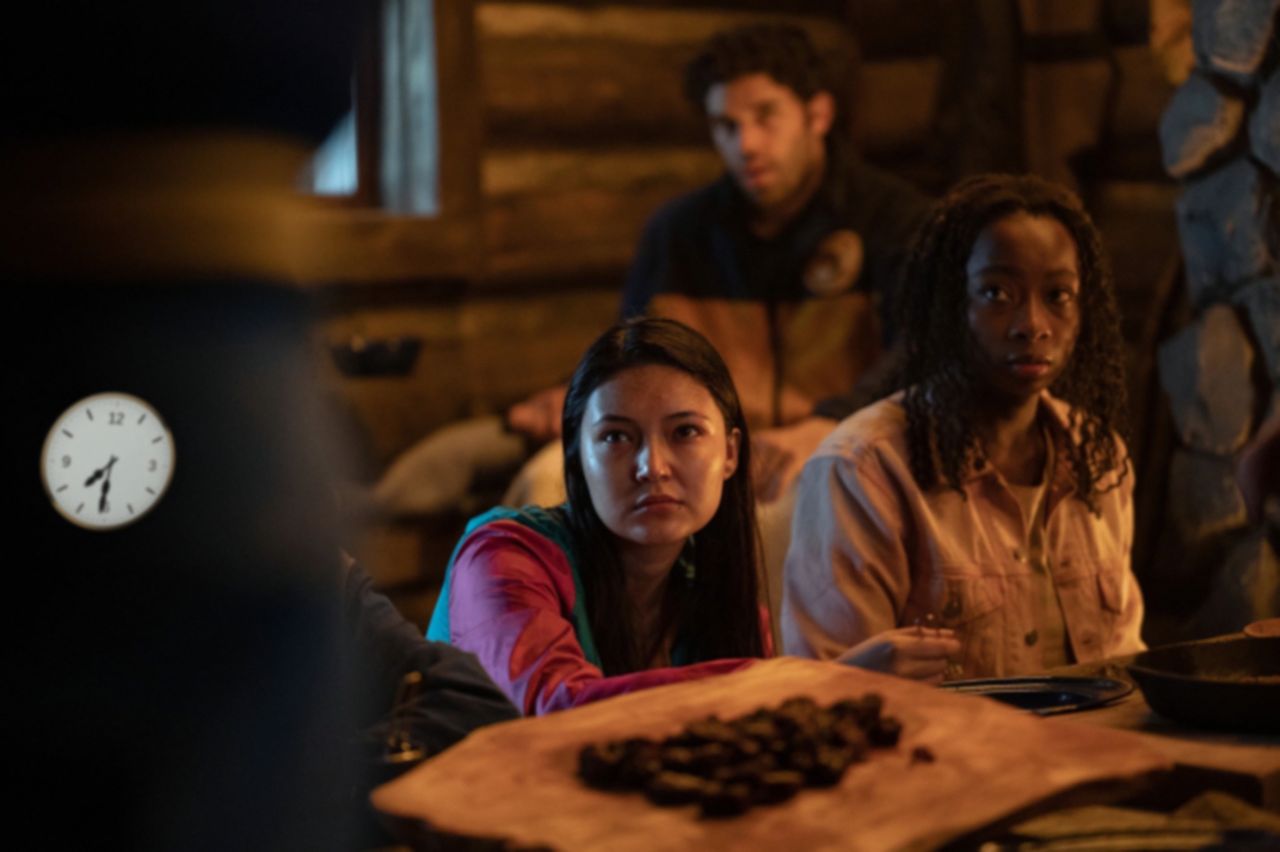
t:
7:31
